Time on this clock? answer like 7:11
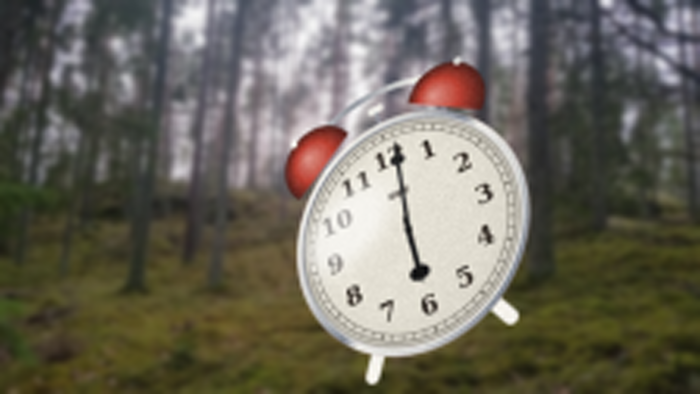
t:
6:01
